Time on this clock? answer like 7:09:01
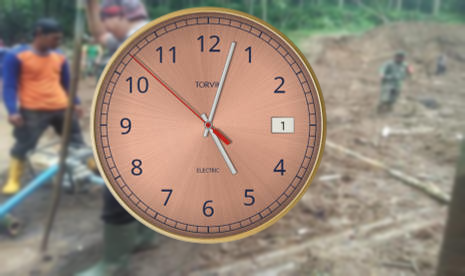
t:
5:02:52
